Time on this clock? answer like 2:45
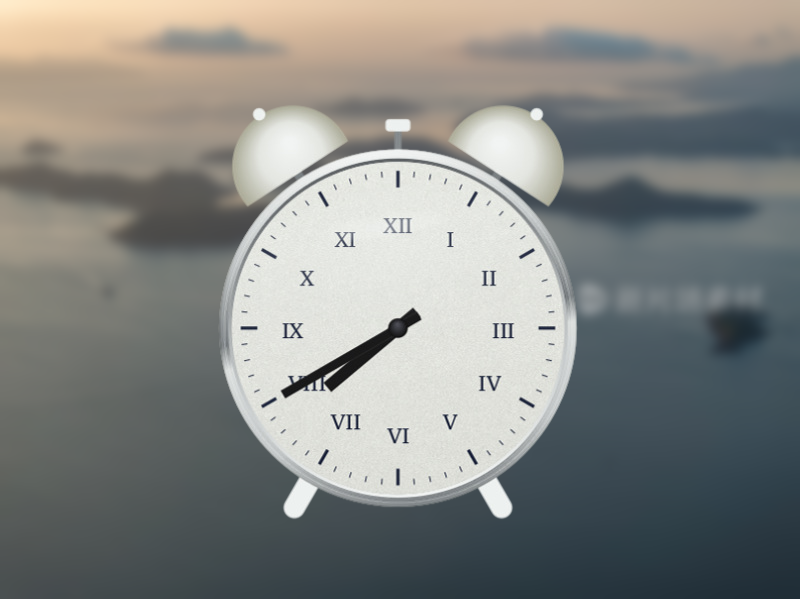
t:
7:40
